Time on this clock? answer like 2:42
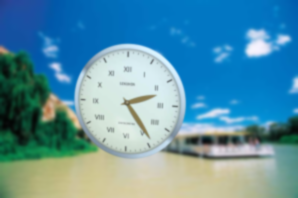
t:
2:24
